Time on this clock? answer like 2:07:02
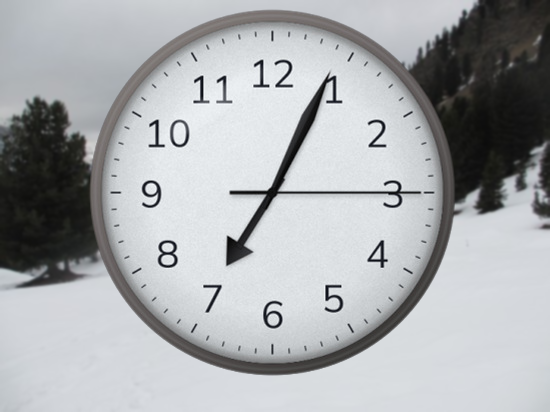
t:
7:04:15
